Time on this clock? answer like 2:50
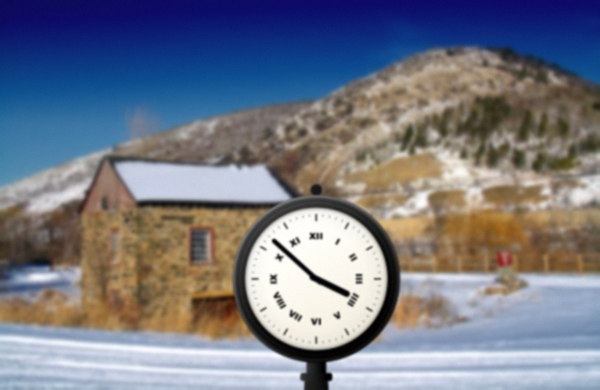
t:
3:52
